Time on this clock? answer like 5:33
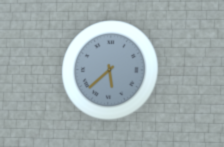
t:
5:38
